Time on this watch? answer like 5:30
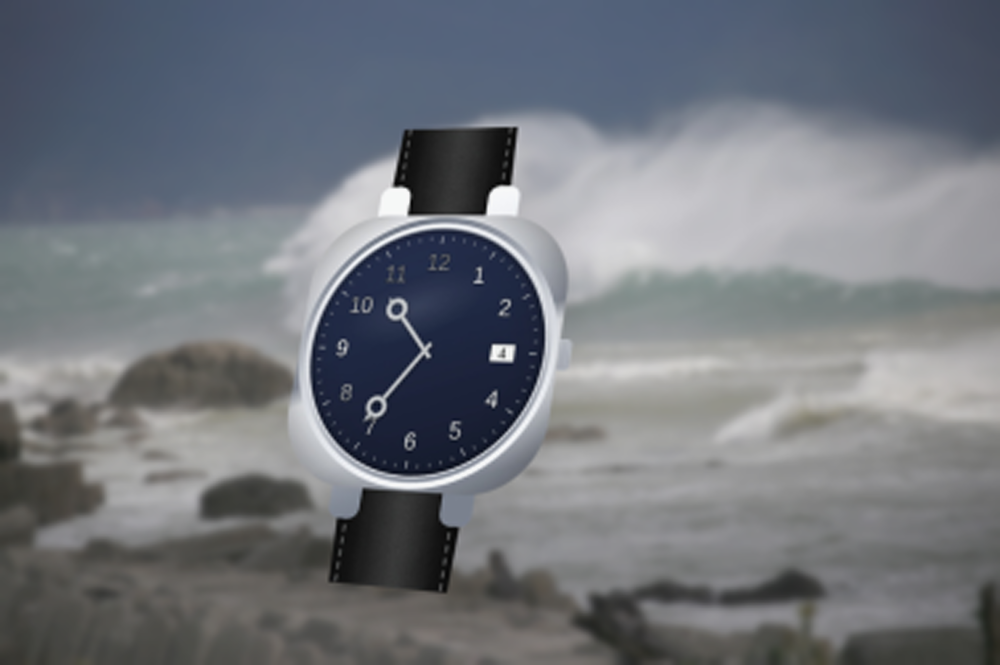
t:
10:36
